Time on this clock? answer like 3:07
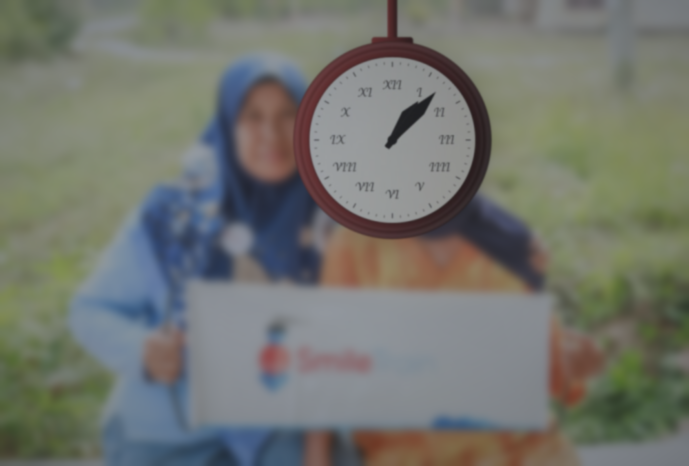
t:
1:07
